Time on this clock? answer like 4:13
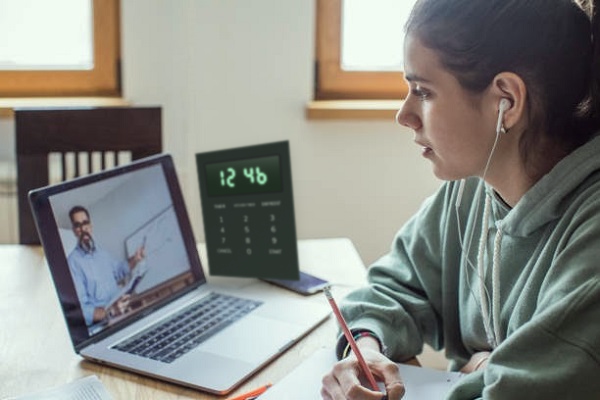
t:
12:46
